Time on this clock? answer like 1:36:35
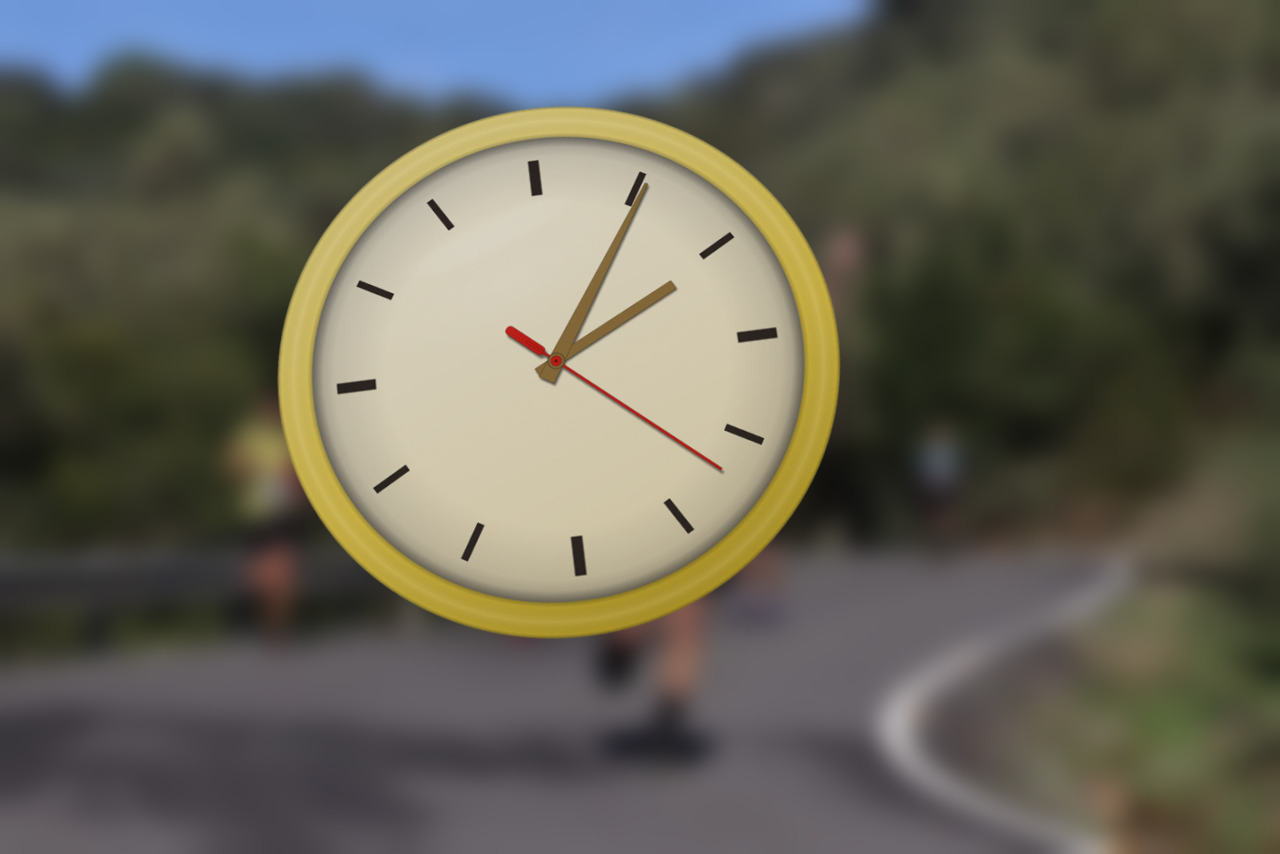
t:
2:05:22
